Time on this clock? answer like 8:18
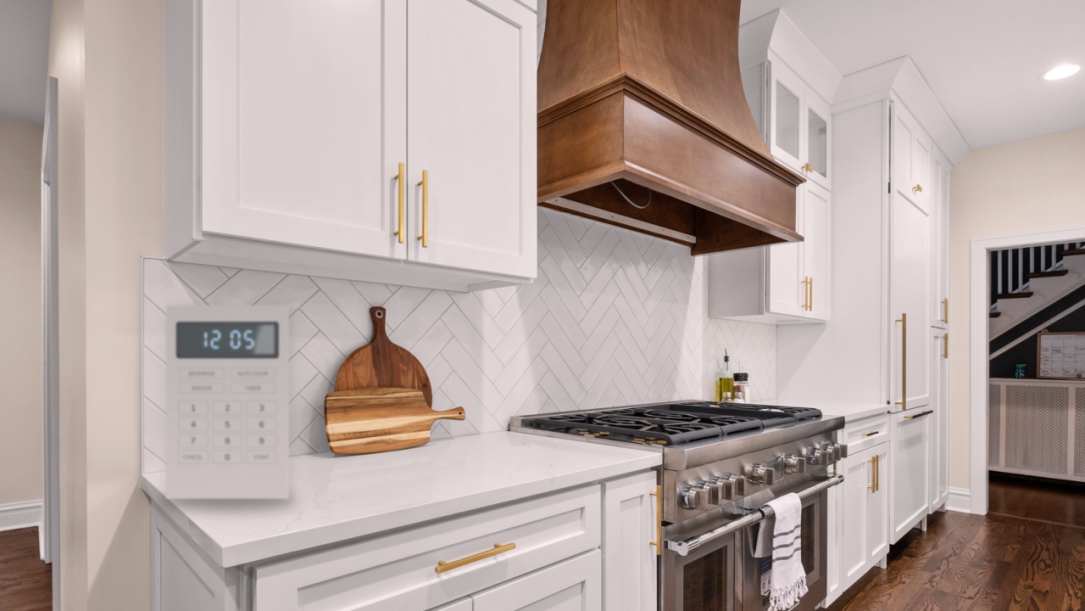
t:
12:05
